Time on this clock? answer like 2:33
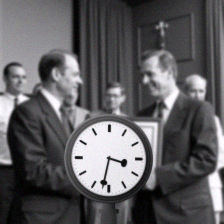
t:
3:32
